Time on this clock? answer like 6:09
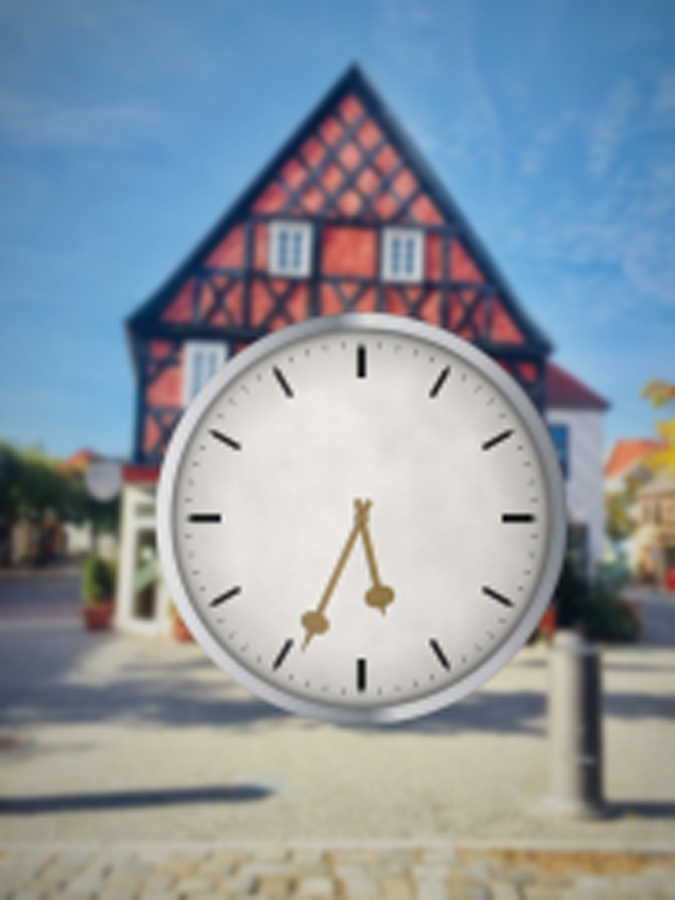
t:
5:34
